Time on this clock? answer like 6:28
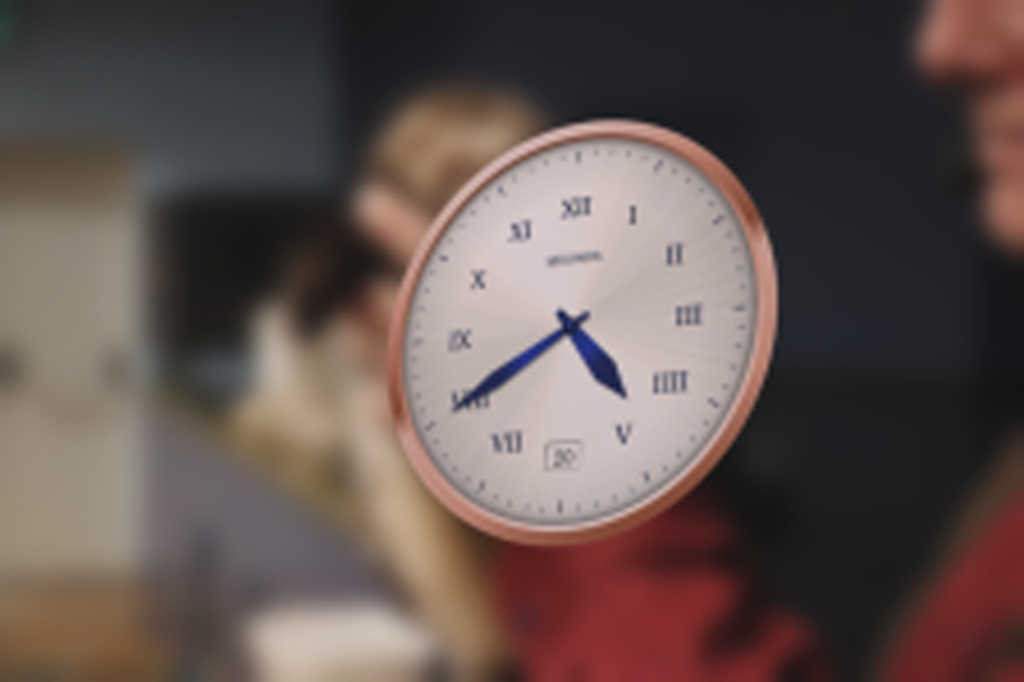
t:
4:40
